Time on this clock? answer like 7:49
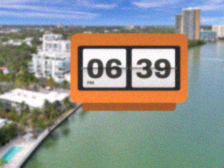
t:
6:39
